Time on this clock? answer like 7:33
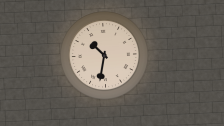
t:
10:32
